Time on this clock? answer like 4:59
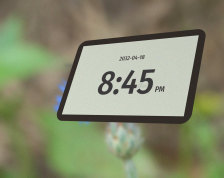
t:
8:45
